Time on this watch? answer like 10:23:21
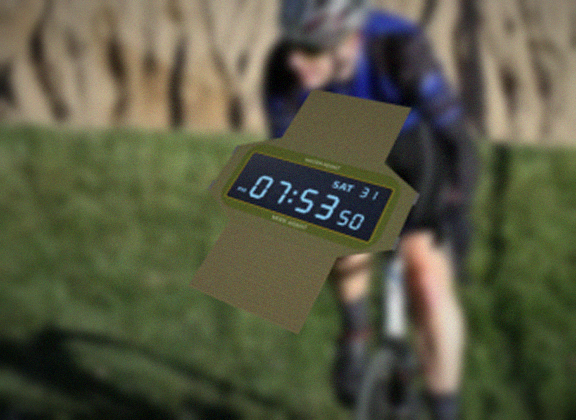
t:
7:53:50
